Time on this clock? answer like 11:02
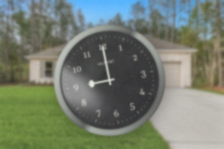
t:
9:00
